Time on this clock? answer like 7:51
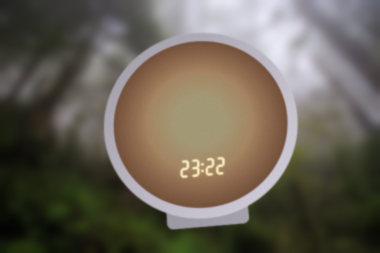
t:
23:22
